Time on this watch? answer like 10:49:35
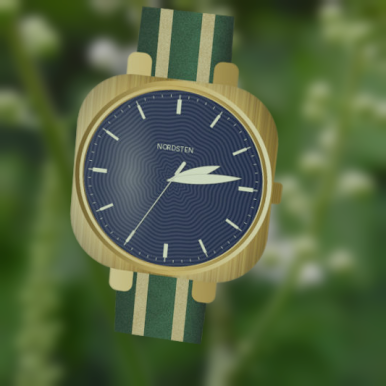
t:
2:13:35
